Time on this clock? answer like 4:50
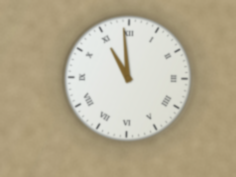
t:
10:59
